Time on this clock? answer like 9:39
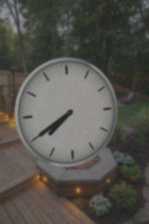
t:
7:40
